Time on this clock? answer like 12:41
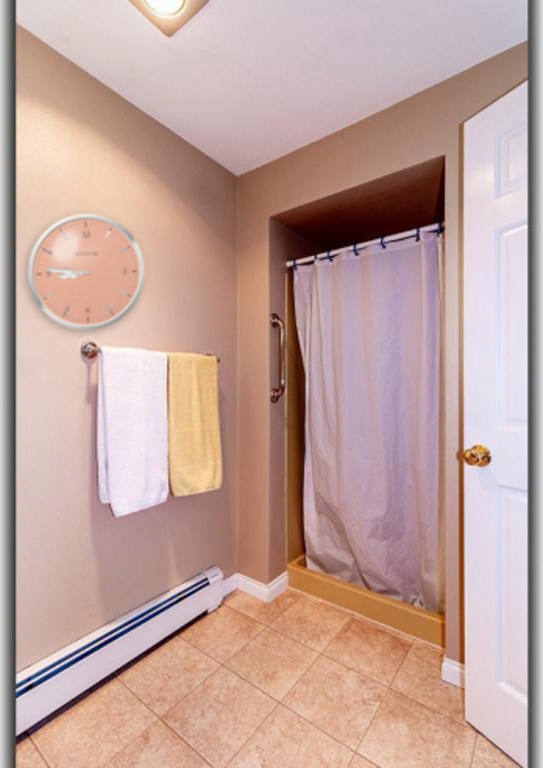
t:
8:46
